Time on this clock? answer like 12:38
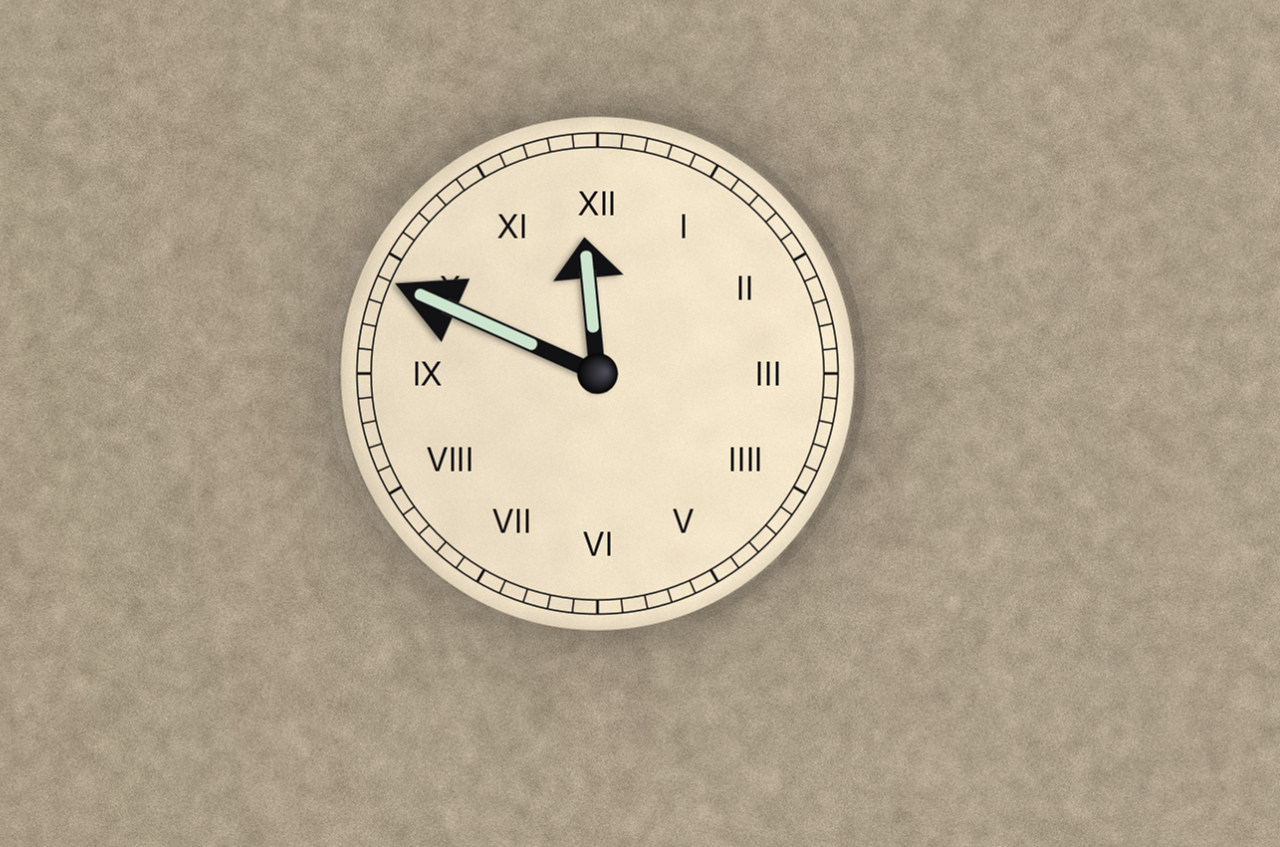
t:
11:49
